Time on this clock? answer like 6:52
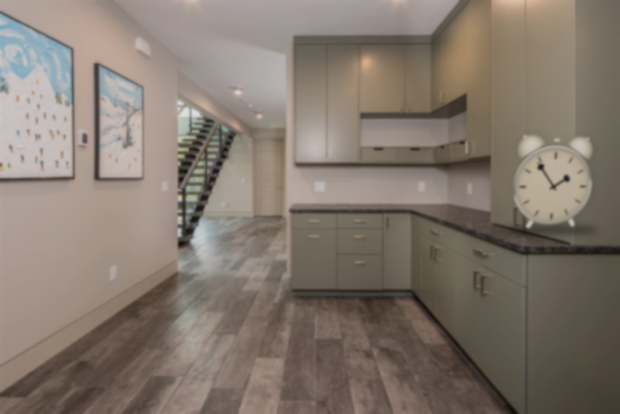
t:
1:54
